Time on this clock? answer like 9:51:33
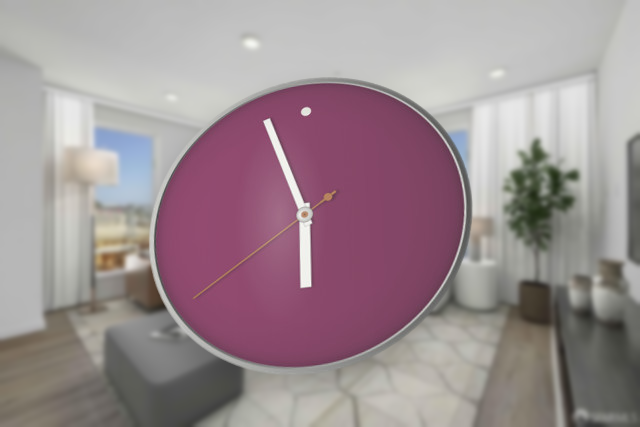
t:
5:56:39
